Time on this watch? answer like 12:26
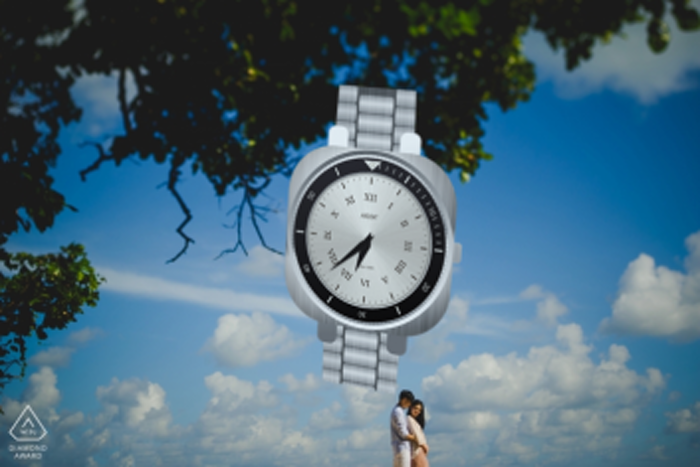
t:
6:38
